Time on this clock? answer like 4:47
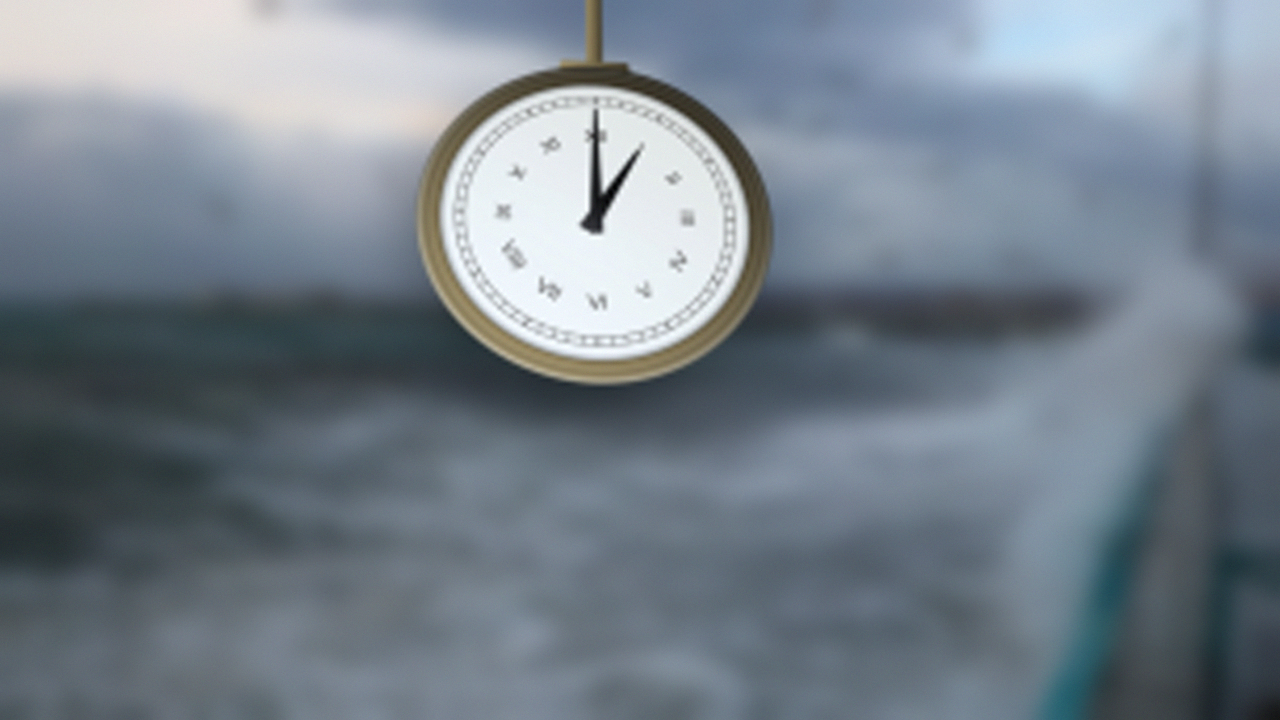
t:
1:00
